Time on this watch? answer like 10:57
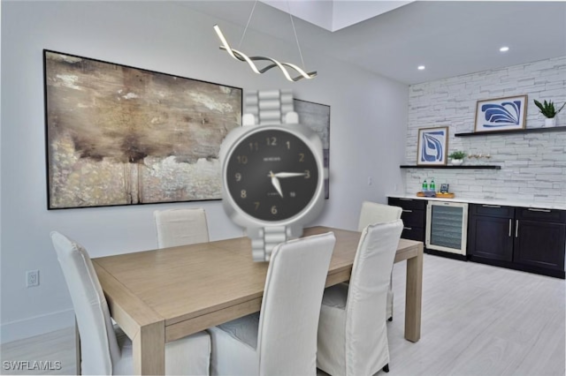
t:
5:15
